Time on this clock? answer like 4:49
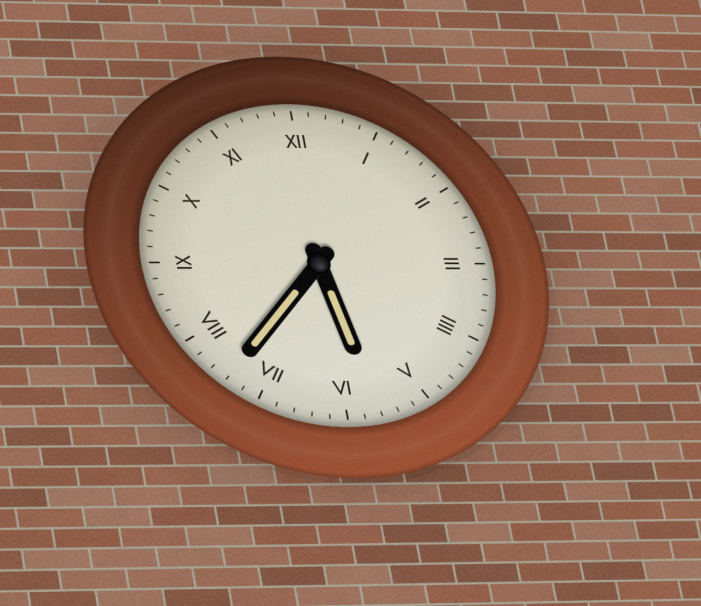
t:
5:37
